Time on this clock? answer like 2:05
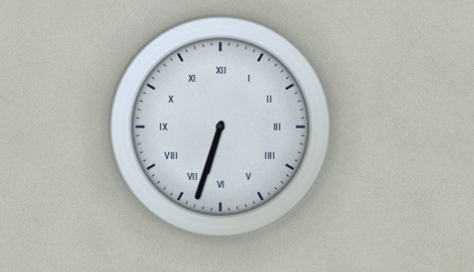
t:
6:33
